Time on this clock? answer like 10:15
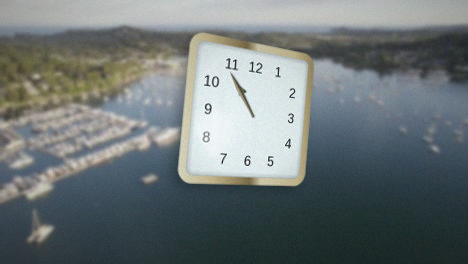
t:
10:54
